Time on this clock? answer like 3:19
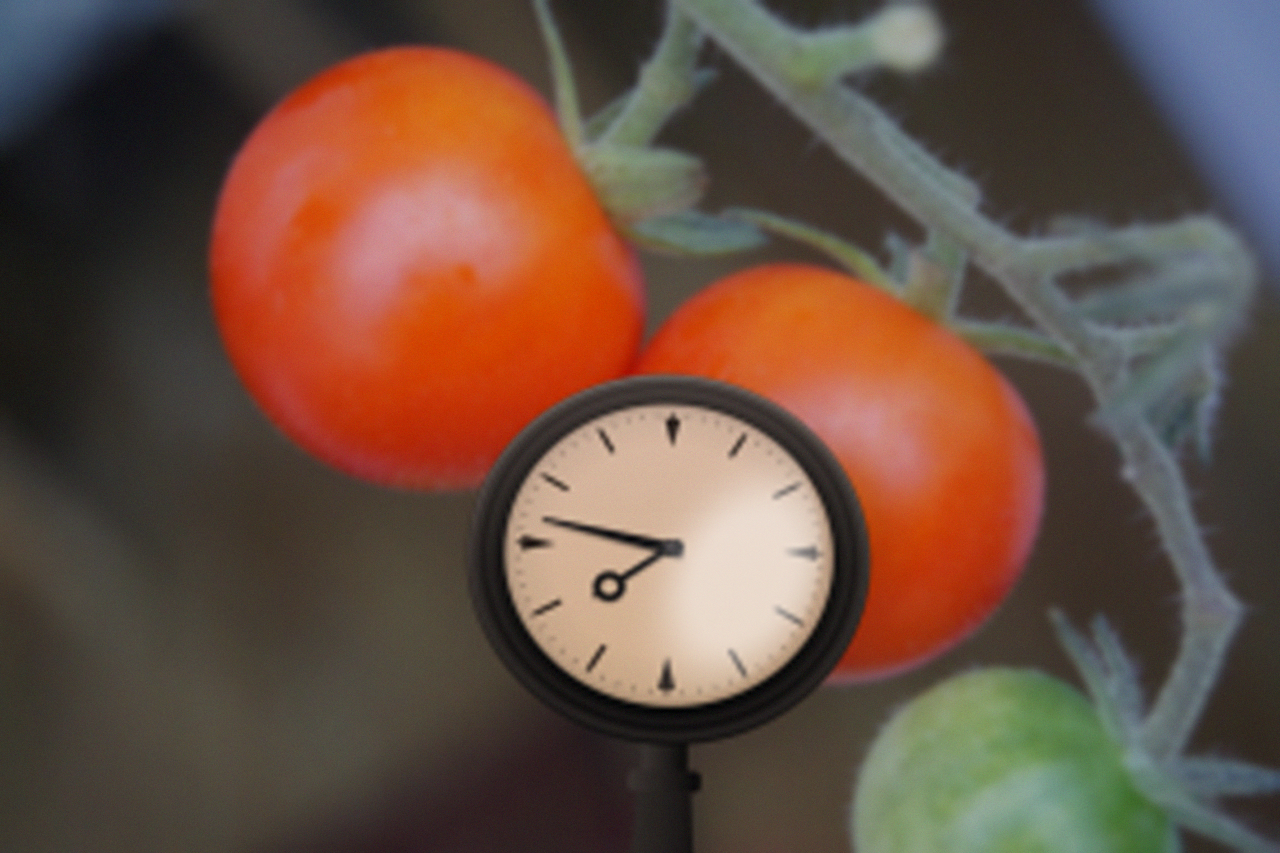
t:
7:47
